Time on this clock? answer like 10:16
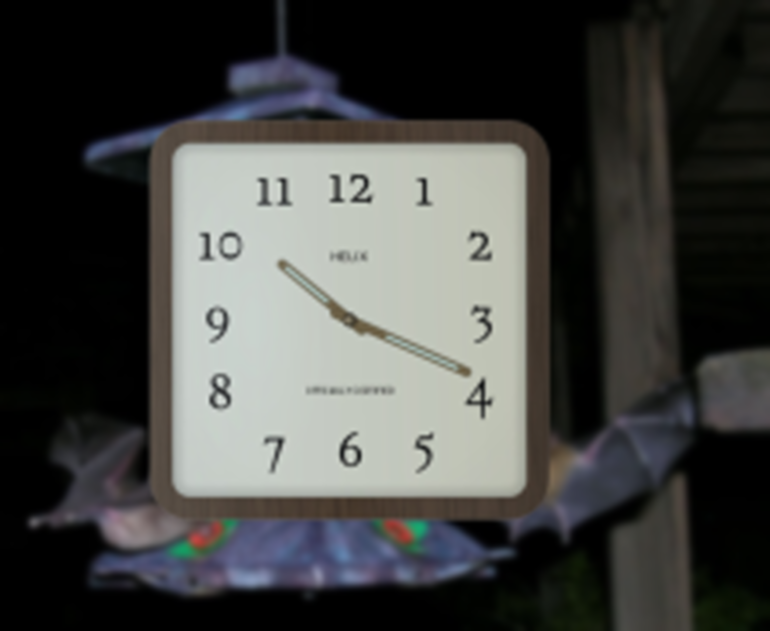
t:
10:19
